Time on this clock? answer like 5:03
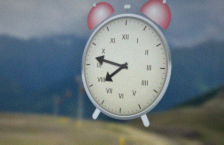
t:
7:47
